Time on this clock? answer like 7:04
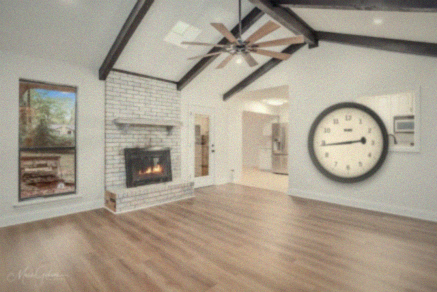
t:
2:44
